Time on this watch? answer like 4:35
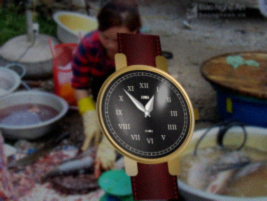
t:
12:53
